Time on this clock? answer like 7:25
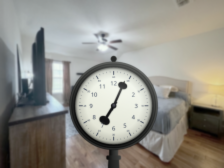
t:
7:04
